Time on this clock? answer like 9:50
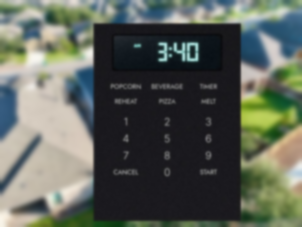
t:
3:40
